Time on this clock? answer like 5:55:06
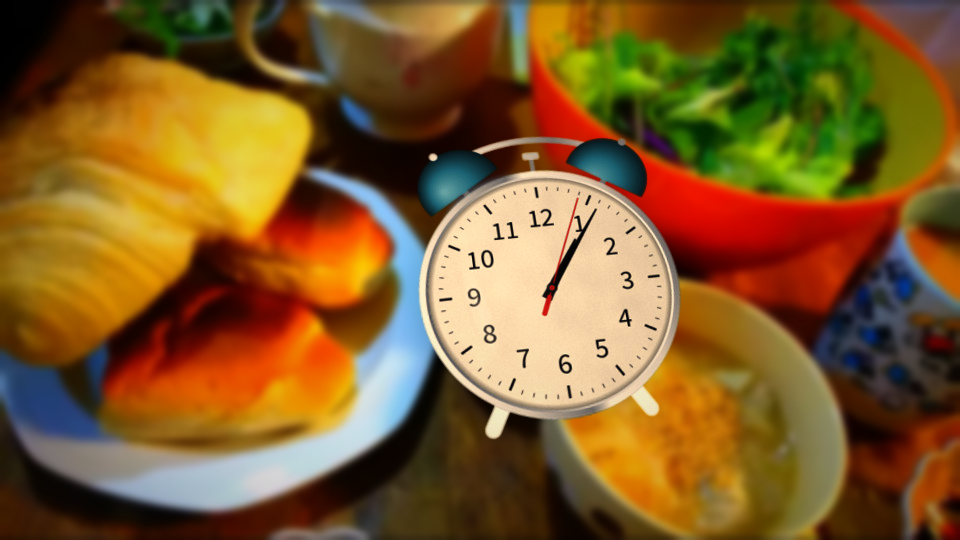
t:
1:06:04
